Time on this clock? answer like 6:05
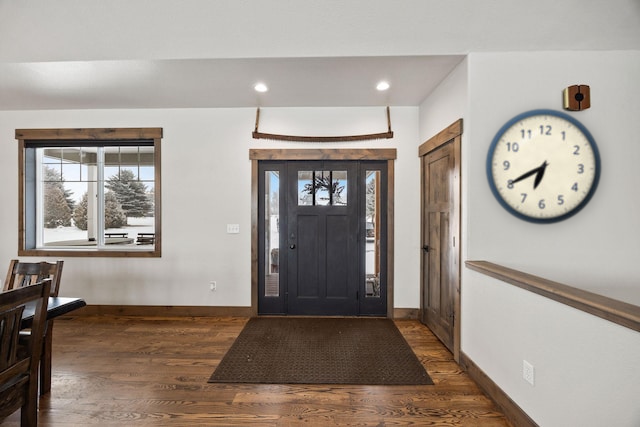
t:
6:40
